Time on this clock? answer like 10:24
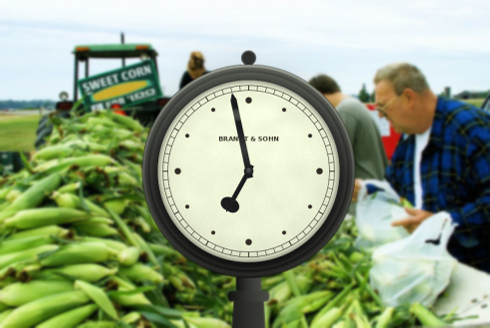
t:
6:58
